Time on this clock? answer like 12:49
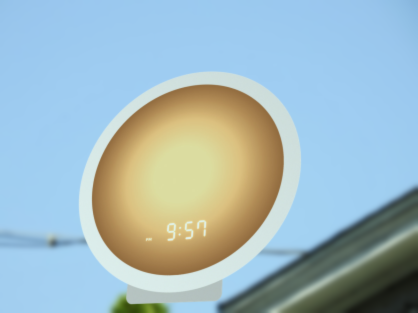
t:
9:57
